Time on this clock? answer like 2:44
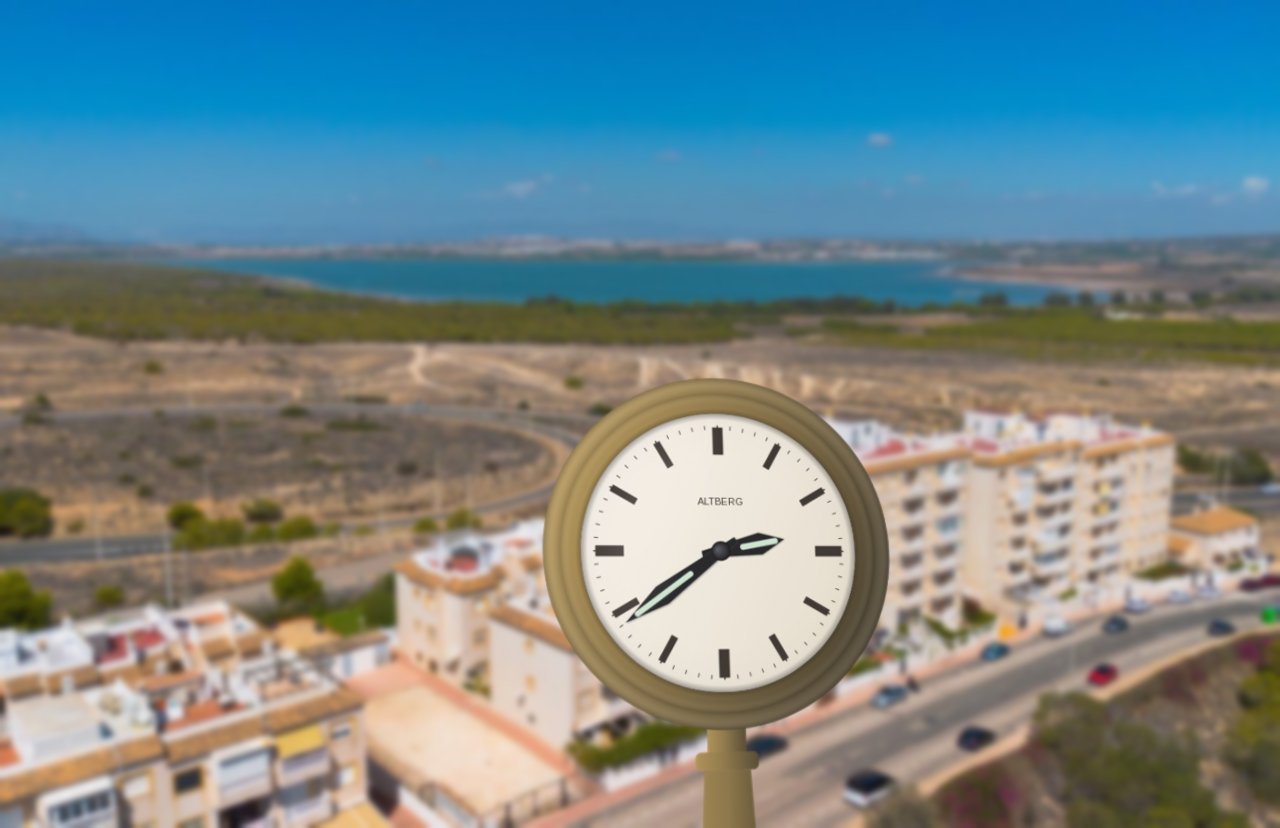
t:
2:39
